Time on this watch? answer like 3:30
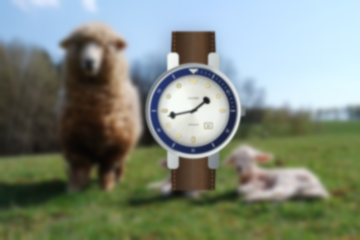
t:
1:43
